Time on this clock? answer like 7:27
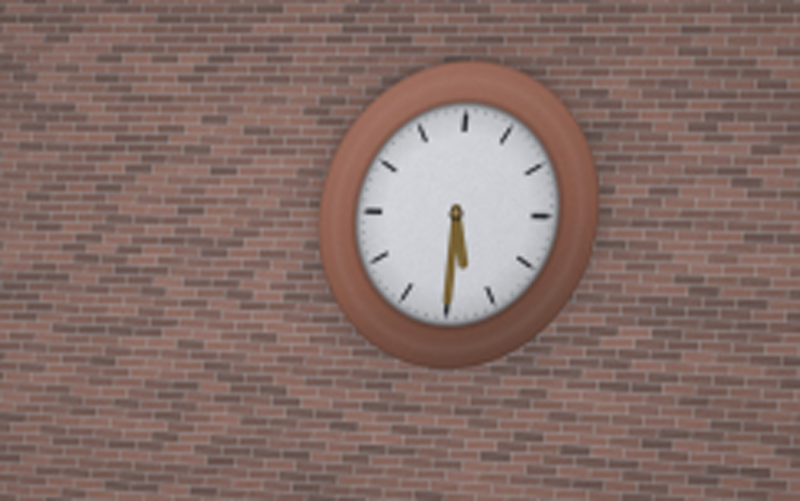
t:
5:30
